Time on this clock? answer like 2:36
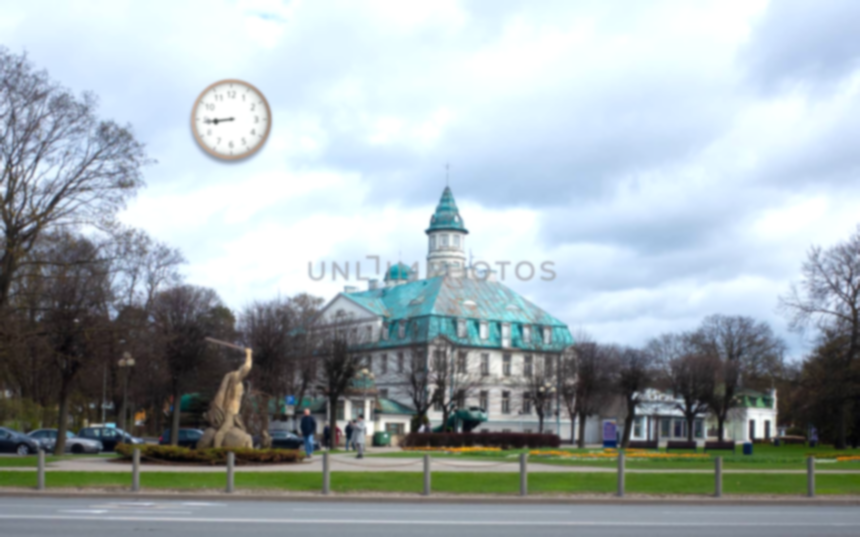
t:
8:44
